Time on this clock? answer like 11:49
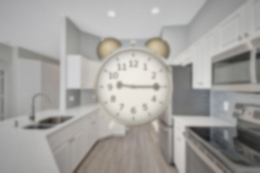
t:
9:15
